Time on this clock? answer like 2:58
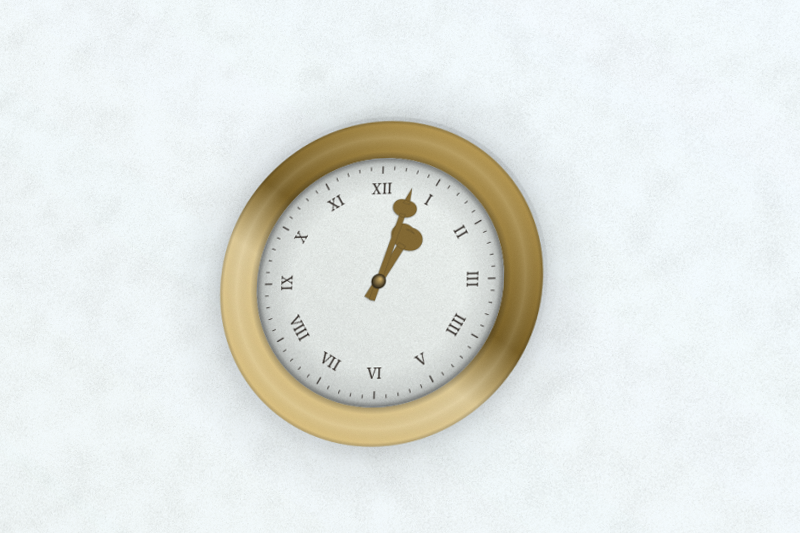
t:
1:03
